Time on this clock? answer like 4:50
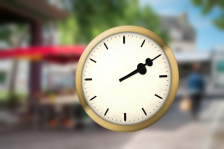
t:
2:10
